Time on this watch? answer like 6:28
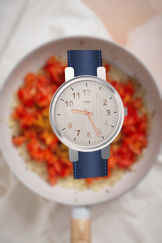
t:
9:26
